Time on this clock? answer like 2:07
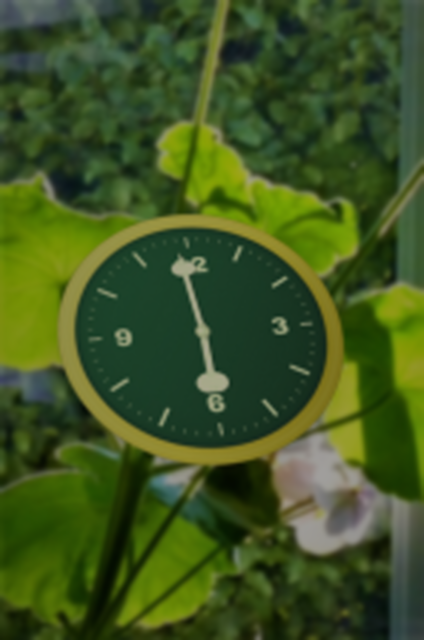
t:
5:59
